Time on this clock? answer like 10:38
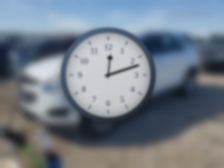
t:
12:12
